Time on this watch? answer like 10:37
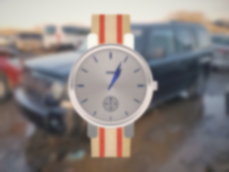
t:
1:04
